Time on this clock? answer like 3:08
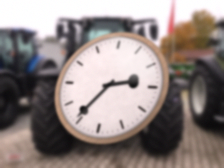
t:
2:36
